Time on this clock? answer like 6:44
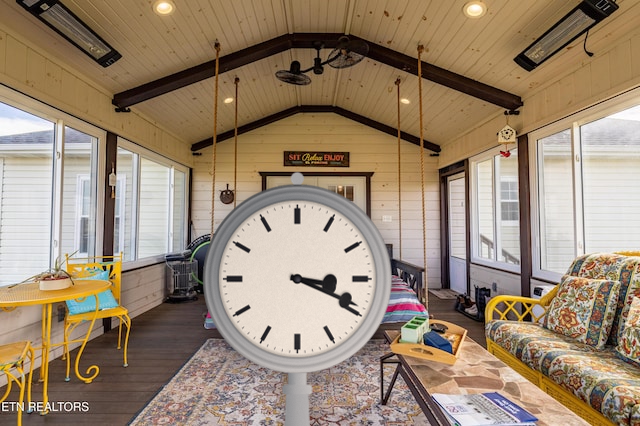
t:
3:19
